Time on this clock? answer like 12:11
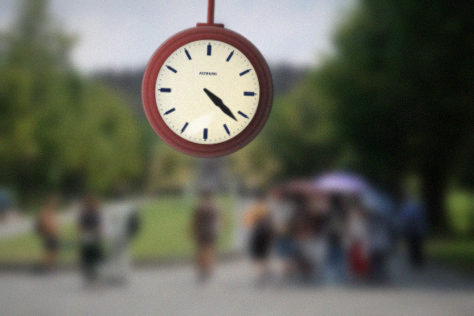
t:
4:22
